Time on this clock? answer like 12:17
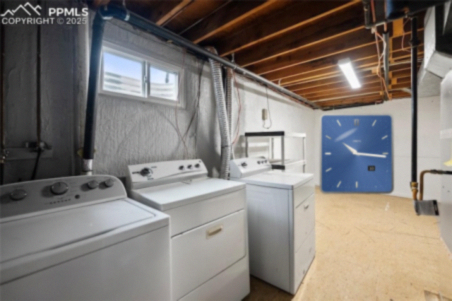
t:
10:16
